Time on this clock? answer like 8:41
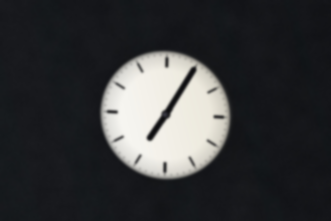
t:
7:05
